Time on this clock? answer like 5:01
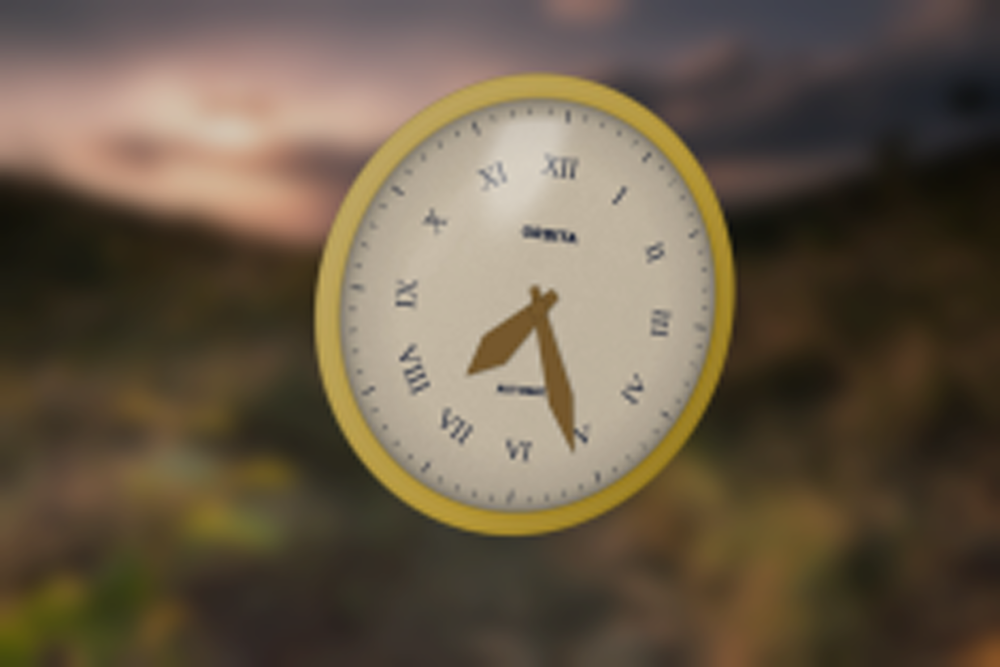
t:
7:26
